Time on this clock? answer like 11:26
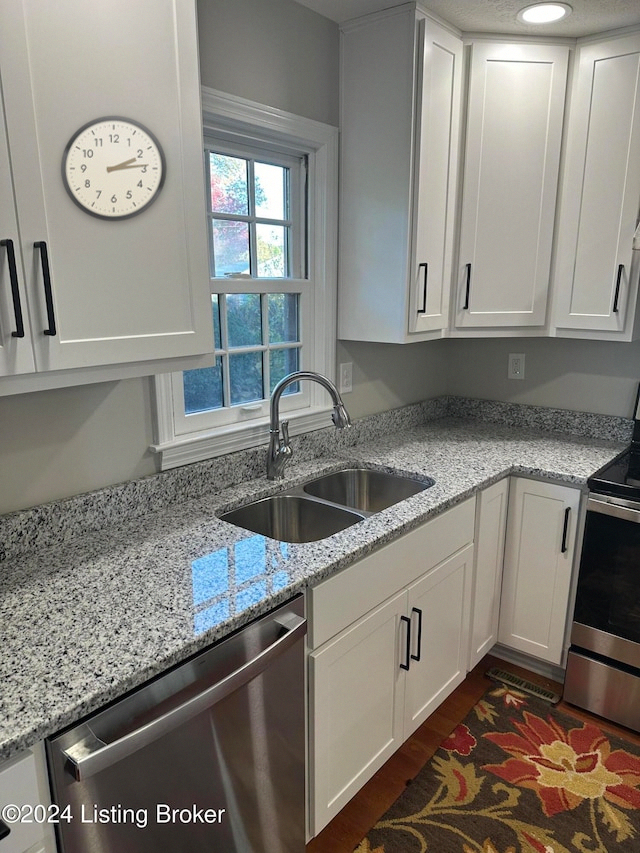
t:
2:14
